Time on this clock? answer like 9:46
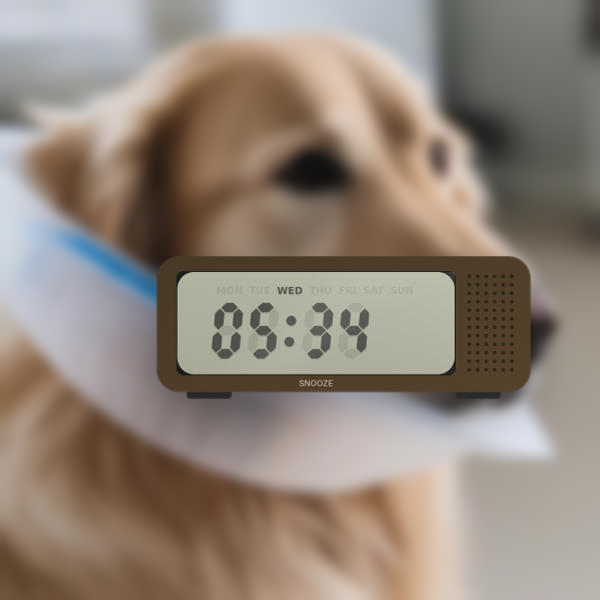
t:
5:34
